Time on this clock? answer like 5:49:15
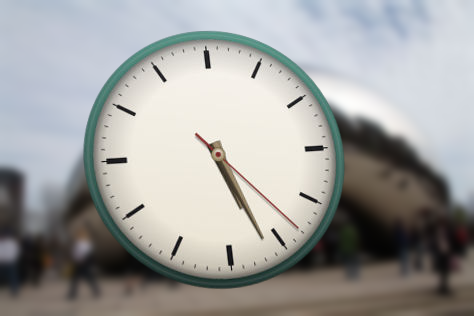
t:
5:26:23
